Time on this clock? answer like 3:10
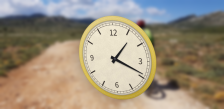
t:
1:19
